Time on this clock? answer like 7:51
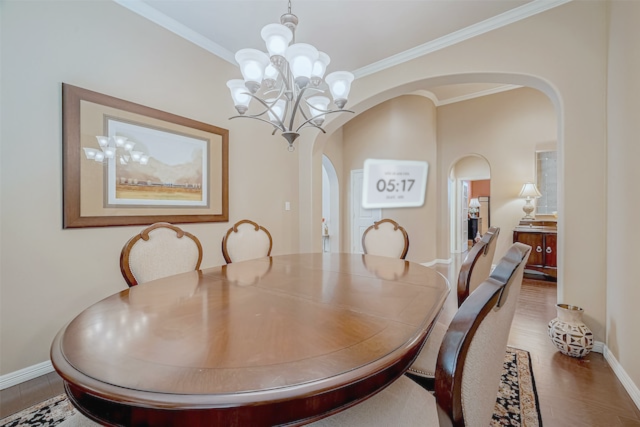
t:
5:17
